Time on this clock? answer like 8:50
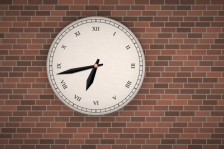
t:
6:43
